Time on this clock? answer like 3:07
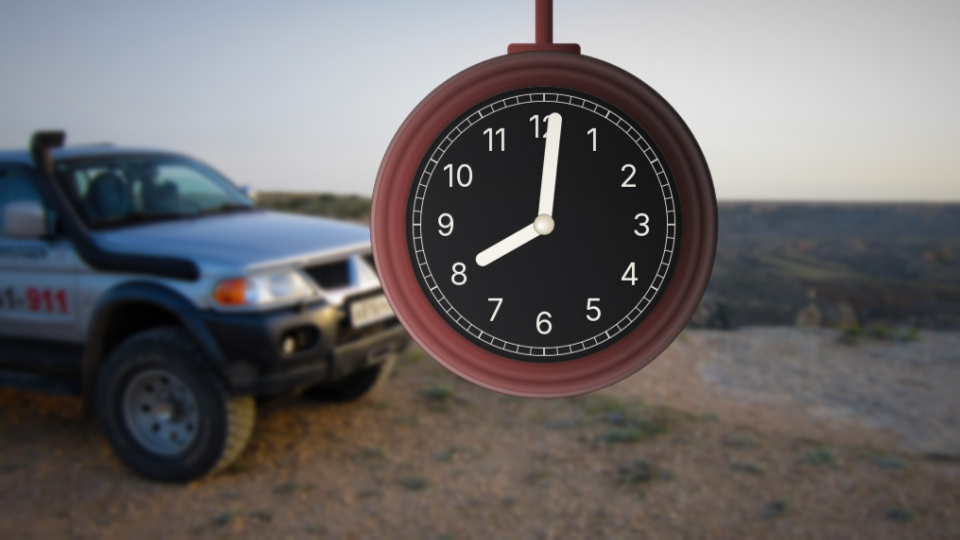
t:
8:01
